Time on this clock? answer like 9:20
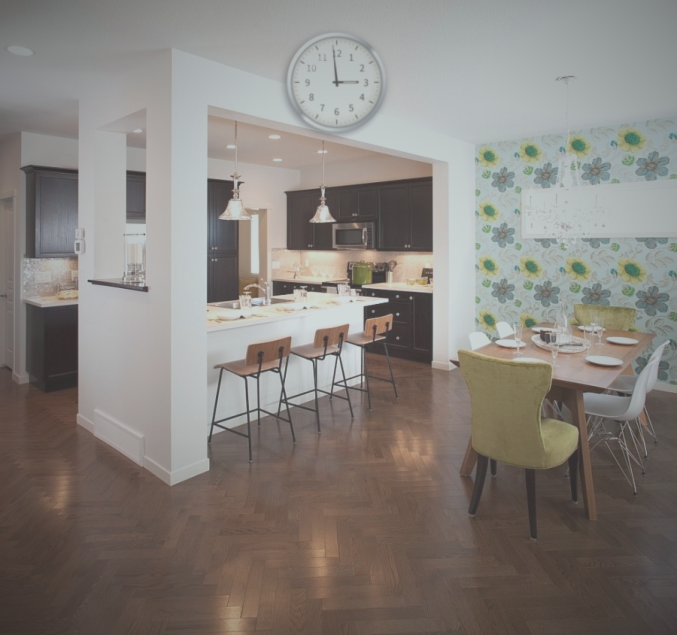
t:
2:59
